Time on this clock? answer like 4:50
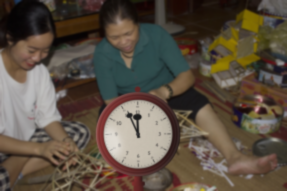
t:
11:56
